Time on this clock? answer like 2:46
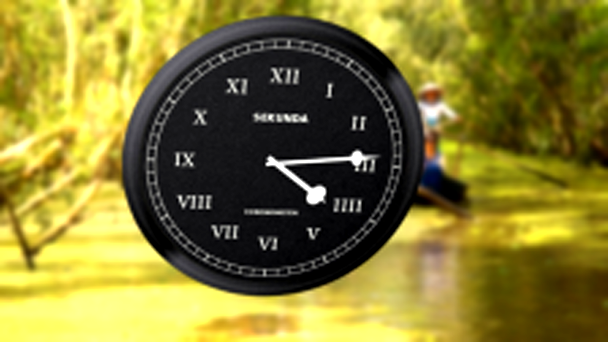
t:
4:14
